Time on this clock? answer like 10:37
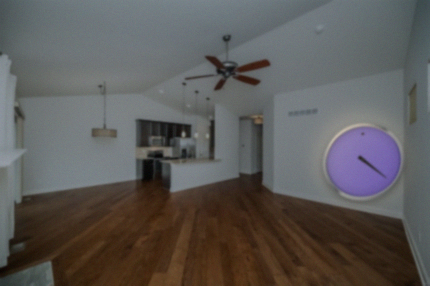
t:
4:22
